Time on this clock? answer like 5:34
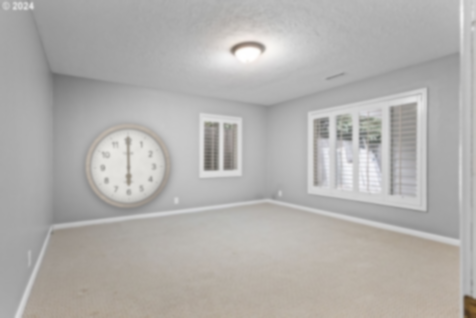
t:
6:00
